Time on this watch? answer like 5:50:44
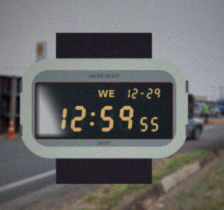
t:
12:59:55
